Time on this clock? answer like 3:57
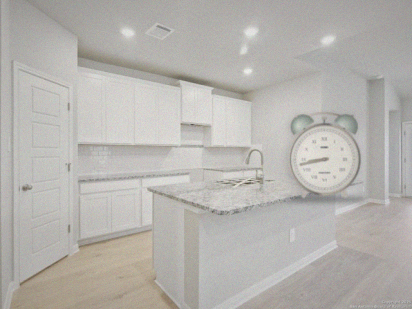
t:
8:43
